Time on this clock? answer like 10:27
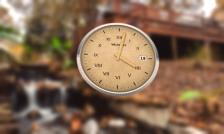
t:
4:02
